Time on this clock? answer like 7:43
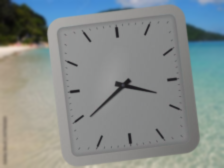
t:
3:39
